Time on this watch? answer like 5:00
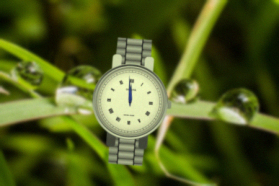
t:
11:59
